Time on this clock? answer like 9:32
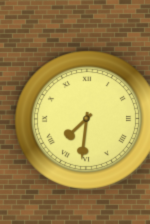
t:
7:31
